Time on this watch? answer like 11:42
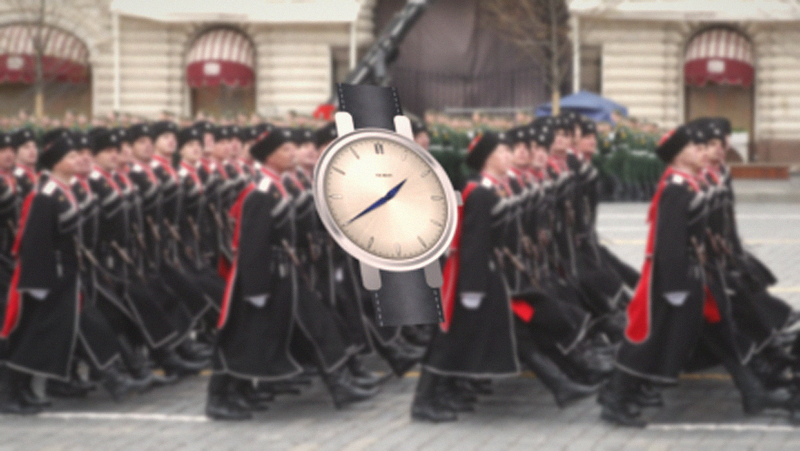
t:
1:40
